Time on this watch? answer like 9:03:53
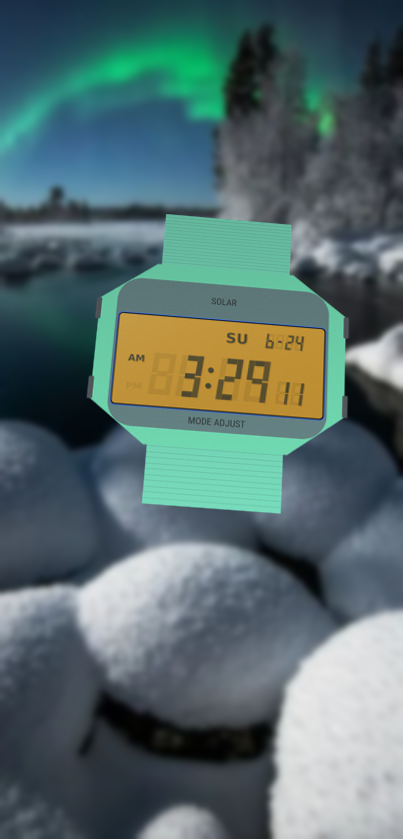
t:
3:29:11
